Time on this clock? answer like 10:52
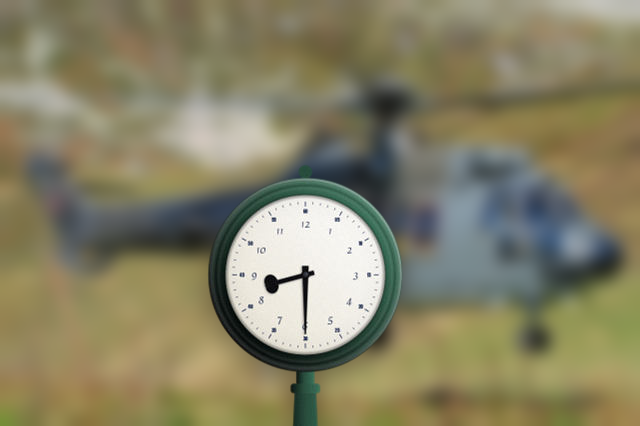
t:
8:30
